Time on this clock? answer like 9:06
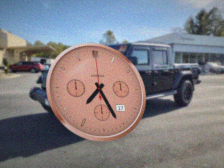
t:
7:26
